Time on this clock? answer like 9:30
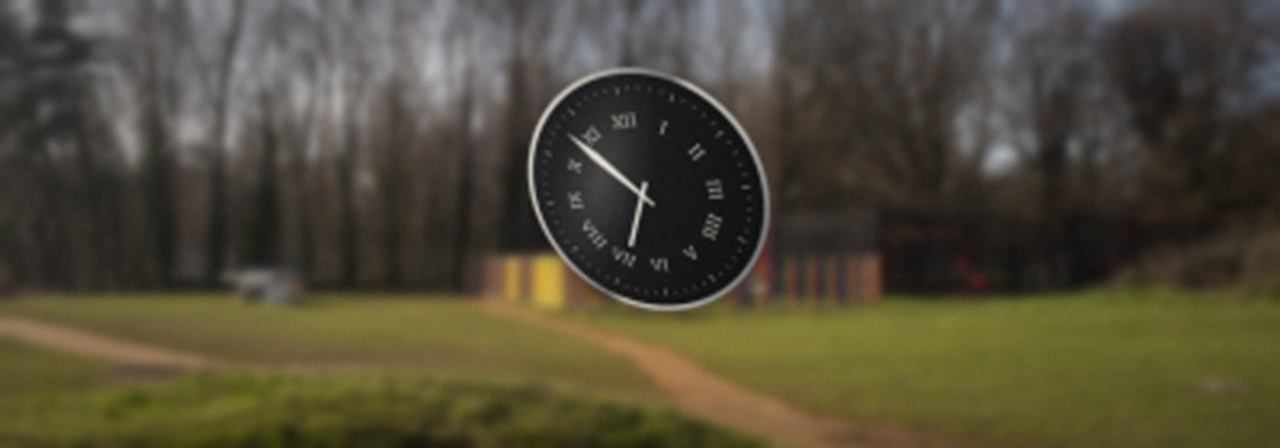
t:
6:53
